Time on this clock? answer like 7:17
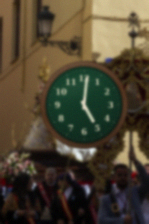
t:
5:01
